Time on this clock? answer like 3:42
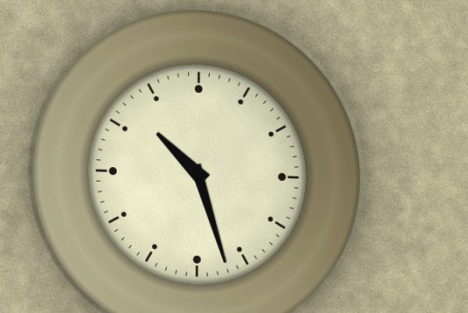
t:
10:27
